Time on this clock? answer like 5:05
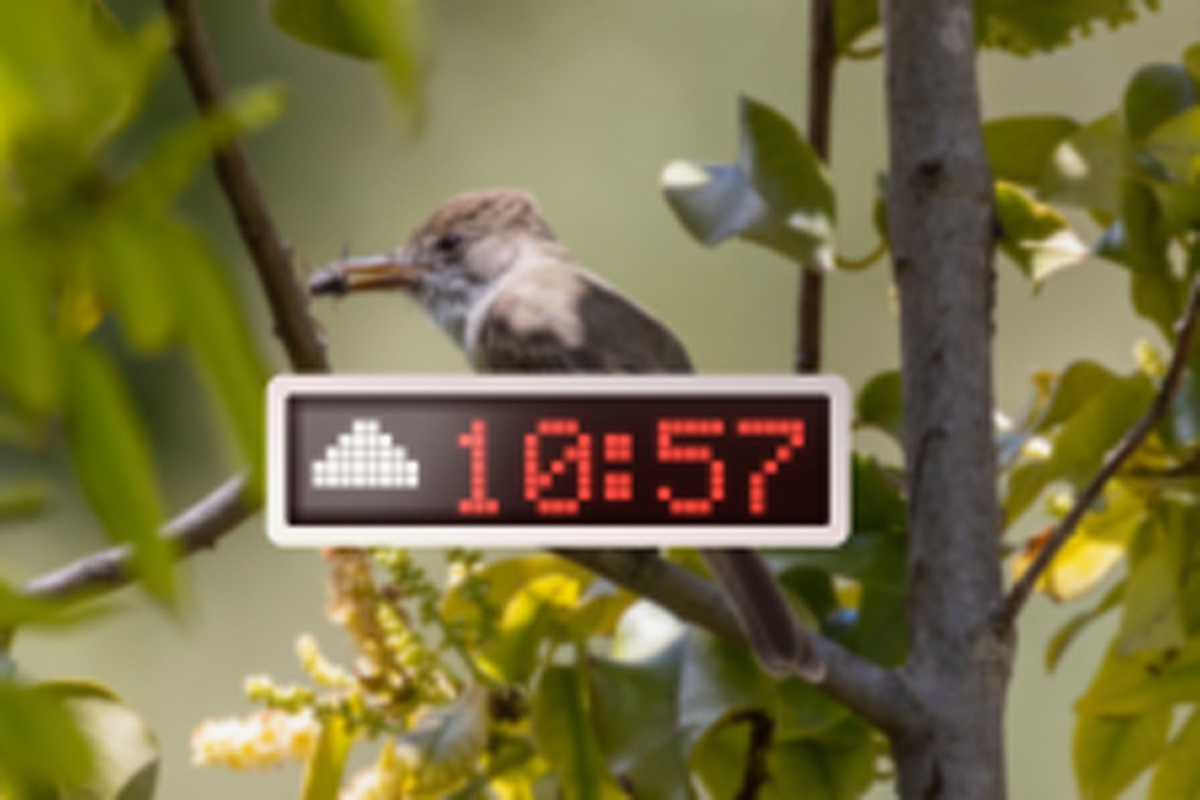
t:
10:57
